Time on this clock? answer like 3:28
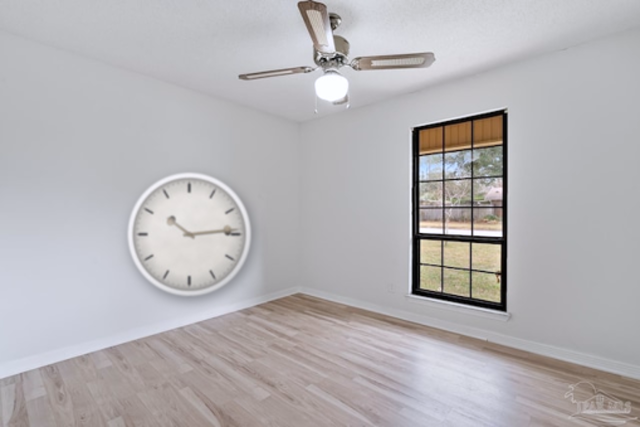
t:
10:14
